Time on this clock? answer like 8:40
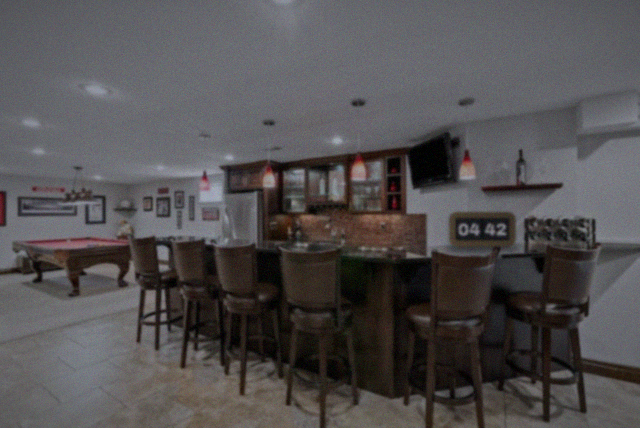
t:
4:42
